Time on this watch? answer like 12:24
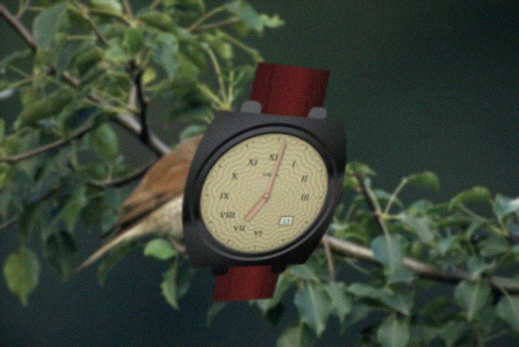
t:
7:01
